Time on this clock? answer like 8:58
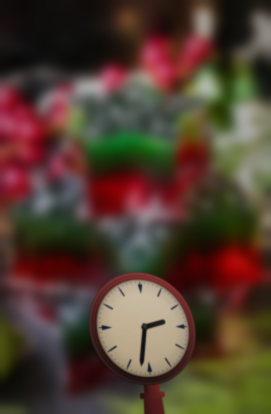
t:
2:32
